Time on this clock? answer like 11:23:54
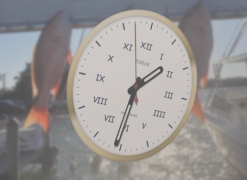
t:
1:30:57
